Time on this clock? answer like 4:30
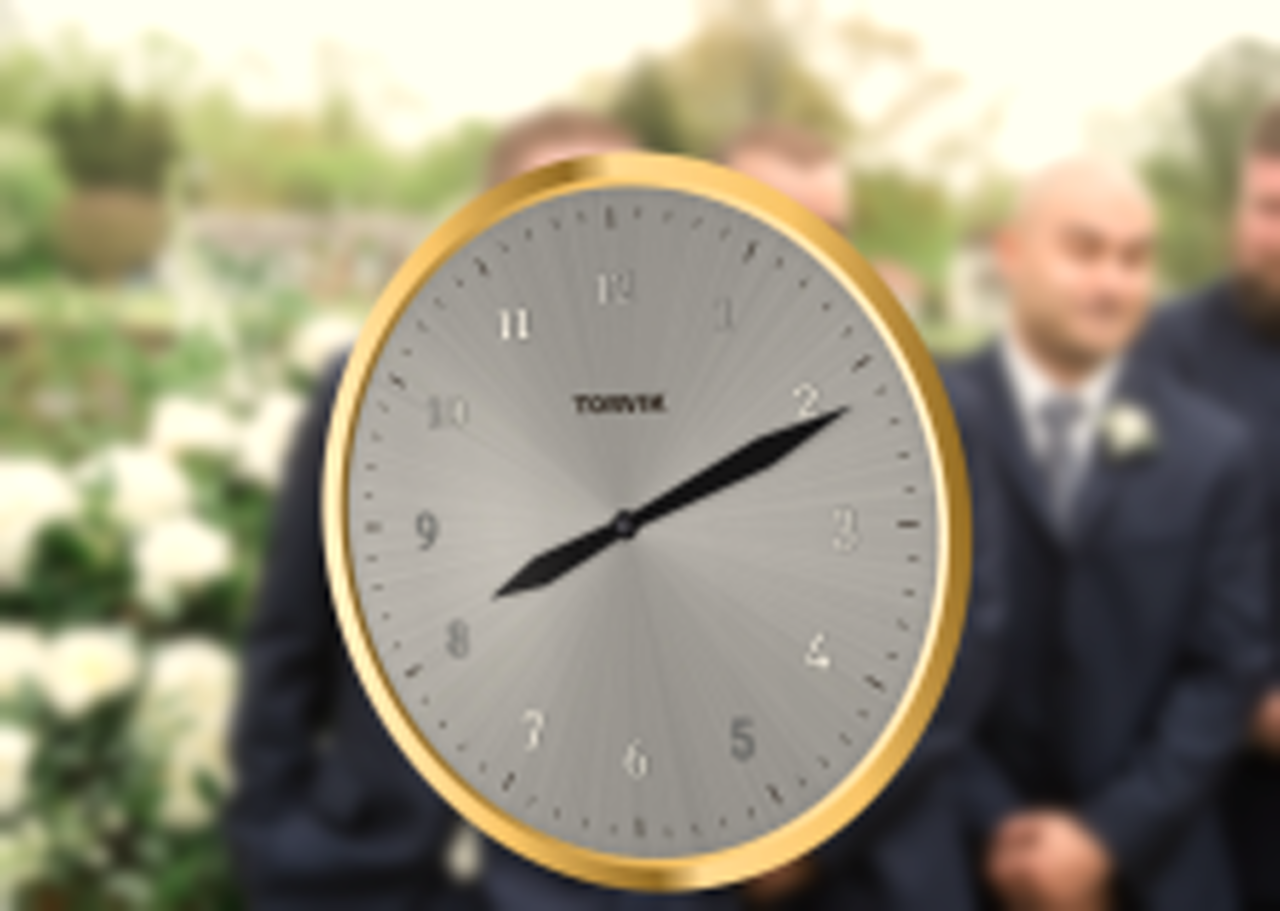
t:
8:11
